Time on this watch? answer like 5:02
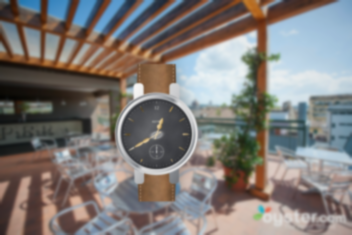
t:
12:40
